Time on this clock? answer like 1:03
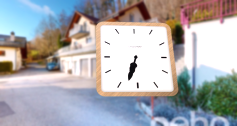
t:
6:33
